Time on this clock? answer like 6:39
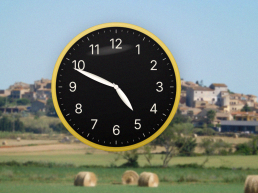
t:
4:49
